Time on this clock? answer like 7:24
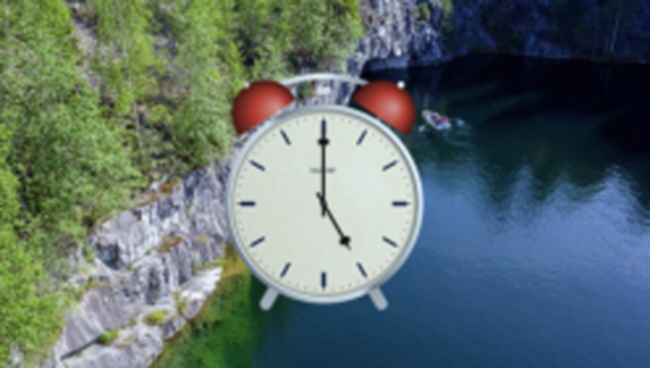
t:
5:00
